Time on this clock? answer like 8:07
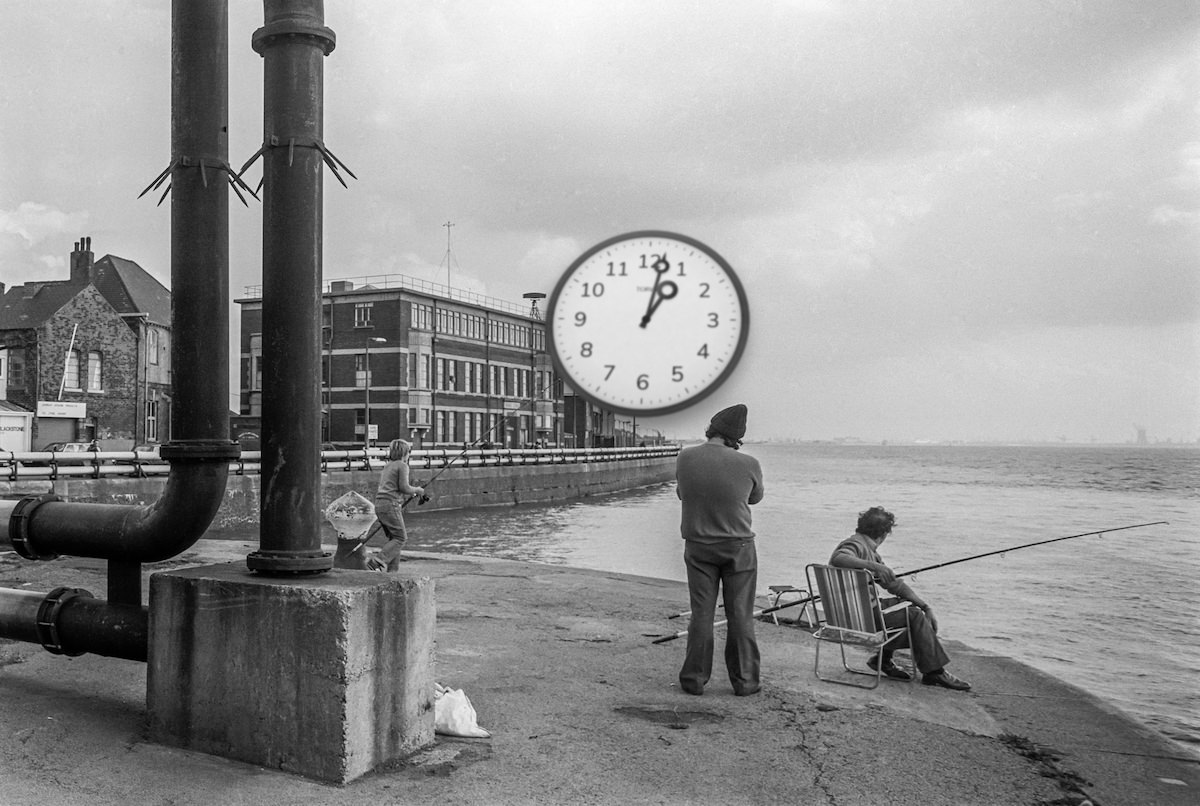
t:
1:02
